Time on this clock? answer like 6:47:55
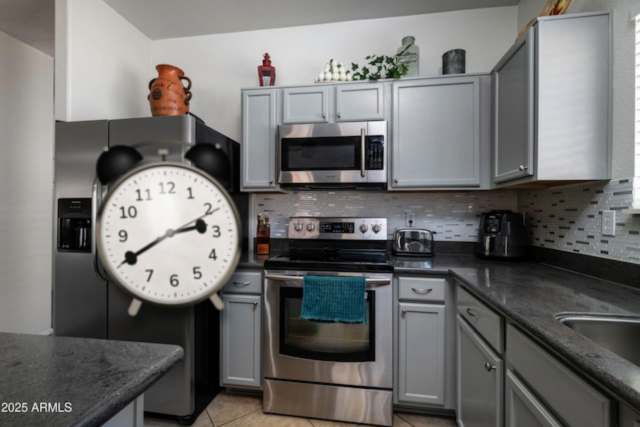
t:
2:40:11
